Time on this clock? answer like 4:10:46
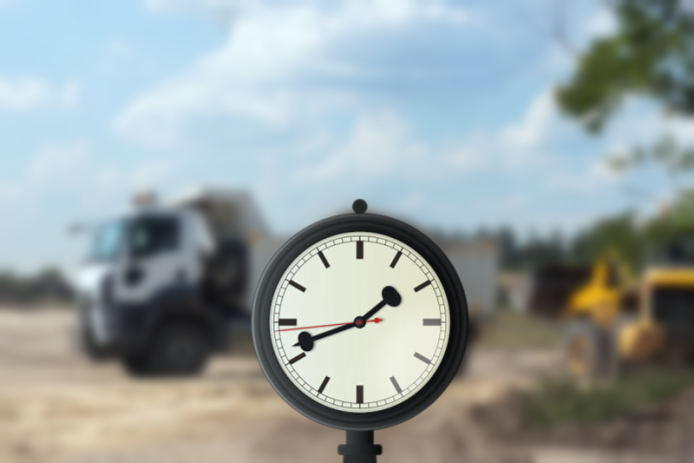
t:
1:41:44
